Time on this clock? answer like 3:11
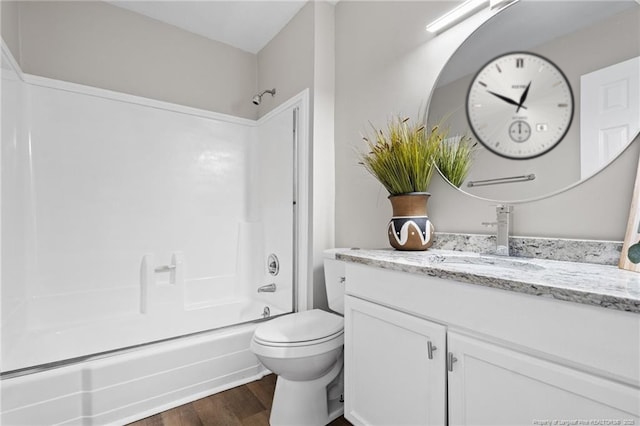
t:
12:49
